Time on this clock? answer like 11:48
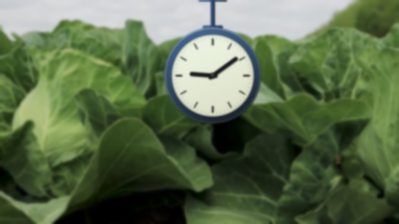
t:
9:09
